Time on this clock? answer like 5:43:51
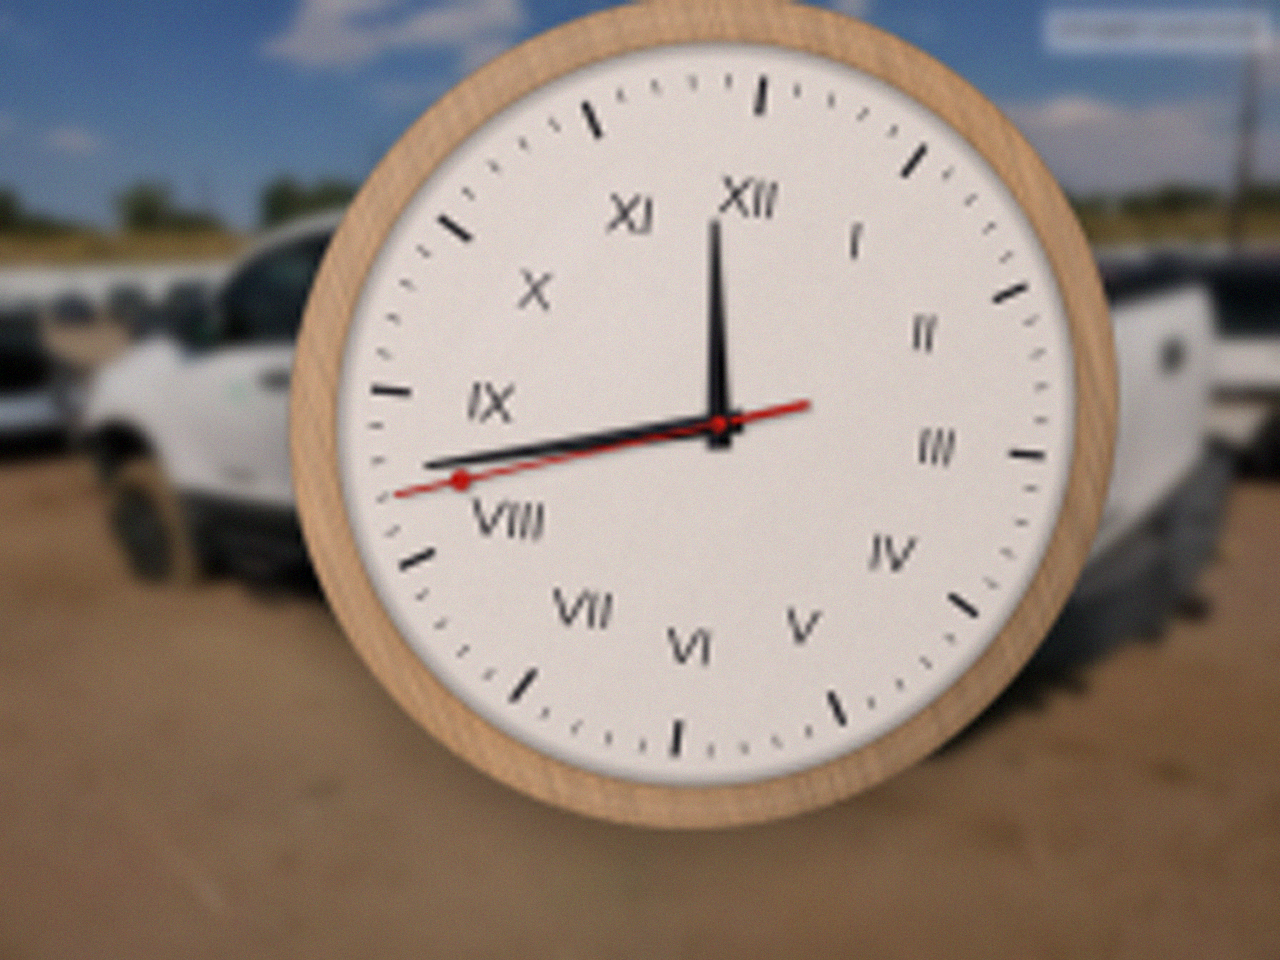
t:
11:42:42
